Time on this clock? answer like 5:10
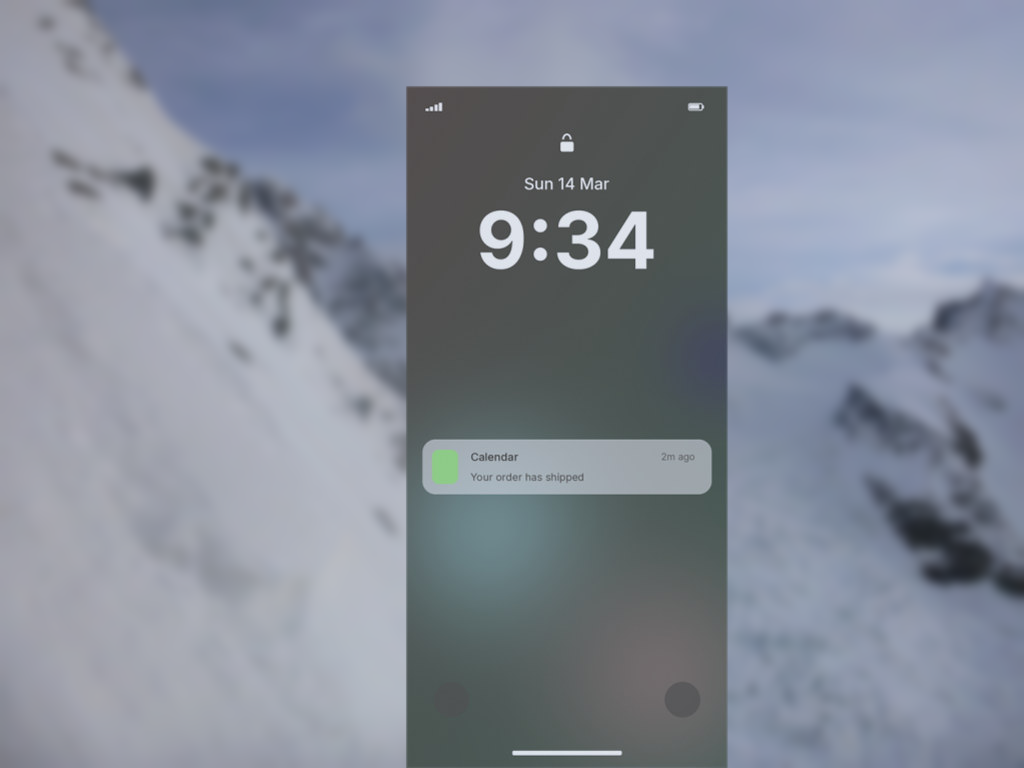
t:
9:34
